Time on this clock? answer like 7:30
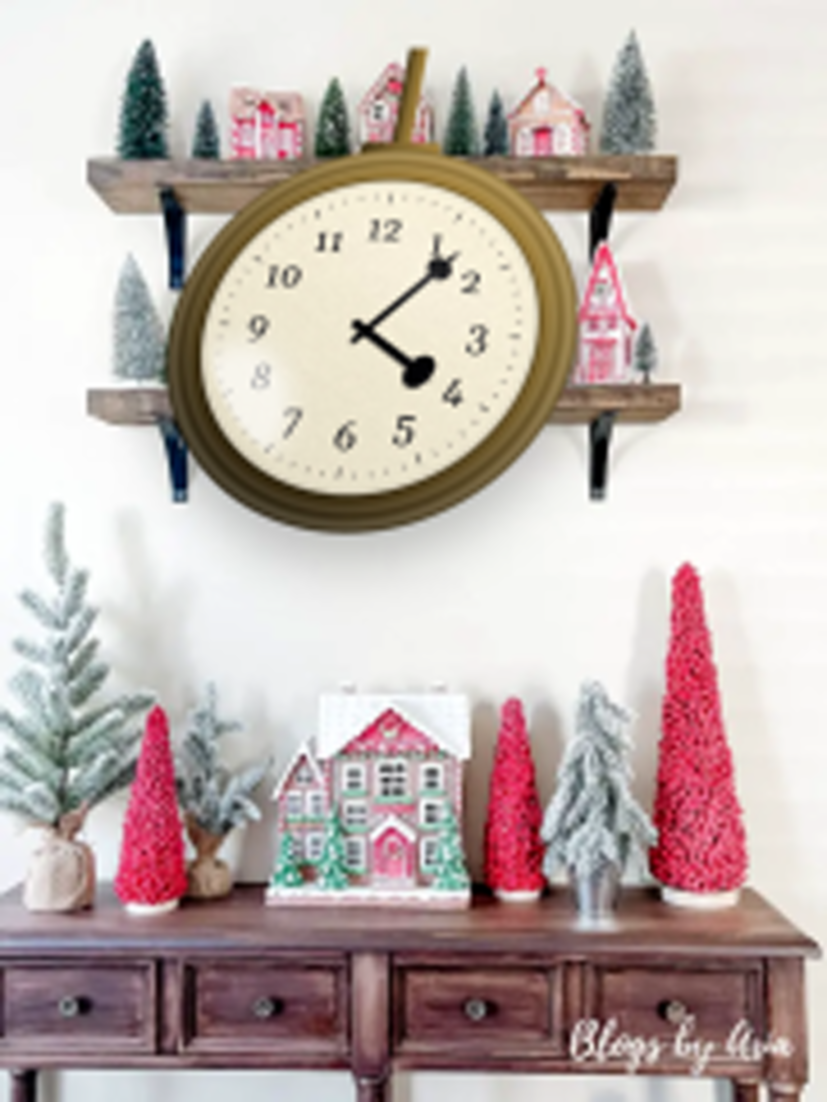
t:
4:07
